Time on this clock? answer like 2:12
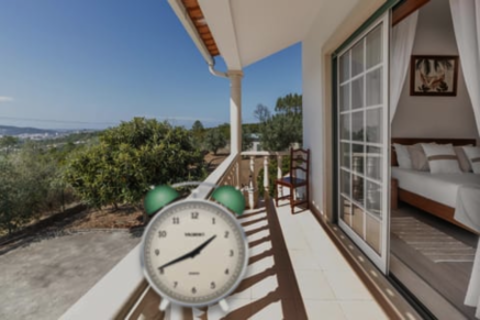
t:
1:41
